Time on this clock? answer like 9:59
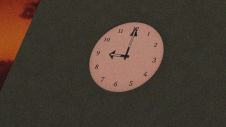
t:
9:00
